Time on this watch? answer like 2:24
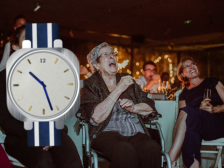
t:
10:27
